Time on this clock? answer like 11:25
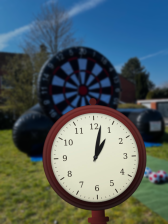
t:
1:02
